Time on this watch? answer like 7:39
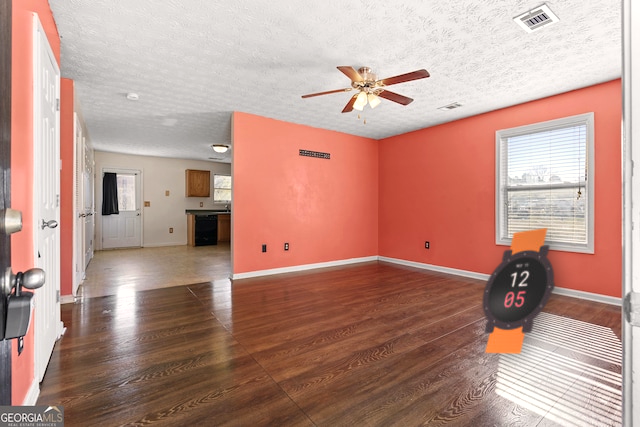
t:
12:05
